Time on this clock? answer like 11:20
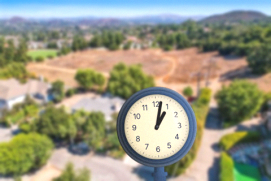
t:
1:02
